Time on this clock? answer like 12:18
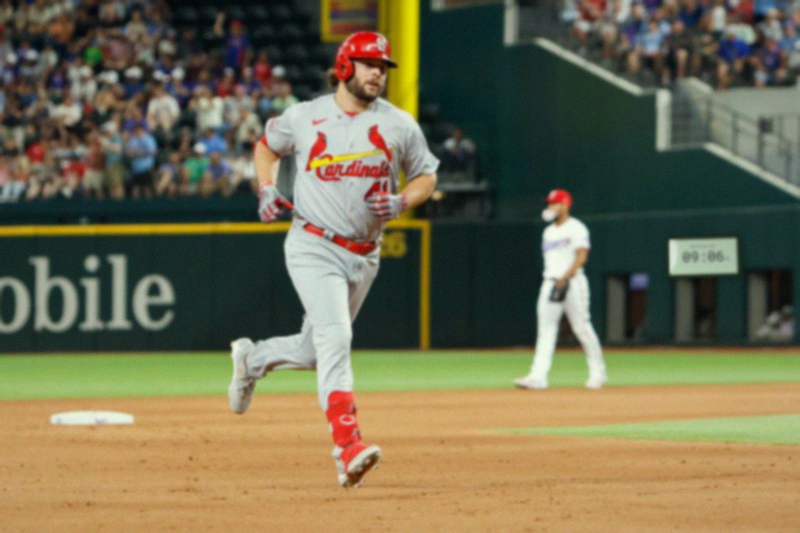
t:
9:06
